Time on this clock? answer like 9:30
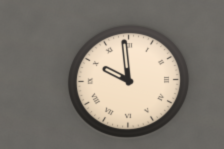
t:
9:59
